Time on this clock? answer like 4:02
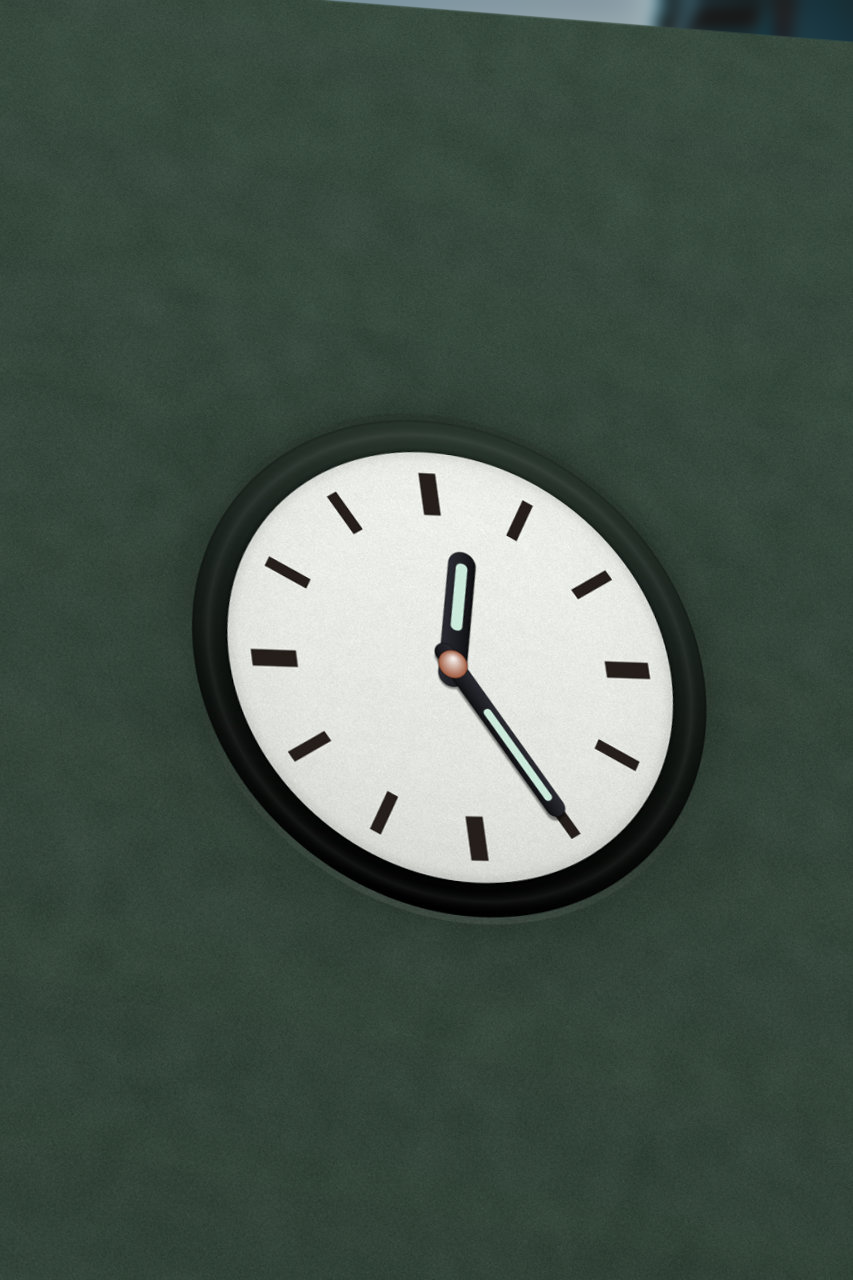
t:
12:25
